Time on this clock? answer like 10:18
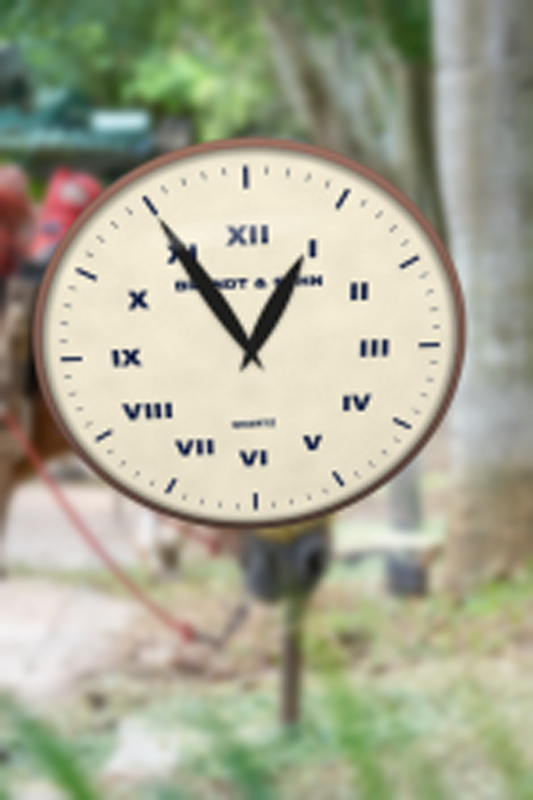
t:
12:55
